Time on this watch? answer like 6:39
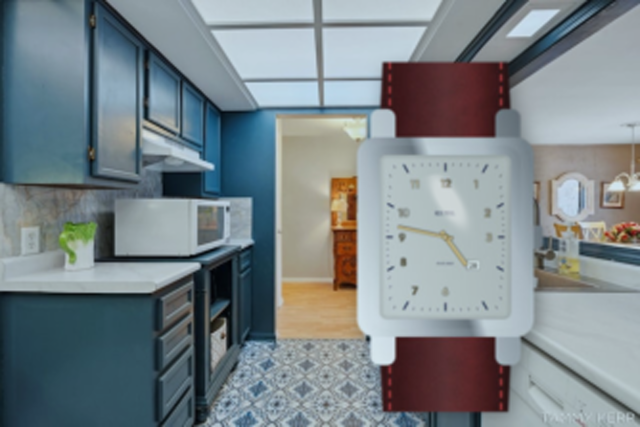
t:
4:47
